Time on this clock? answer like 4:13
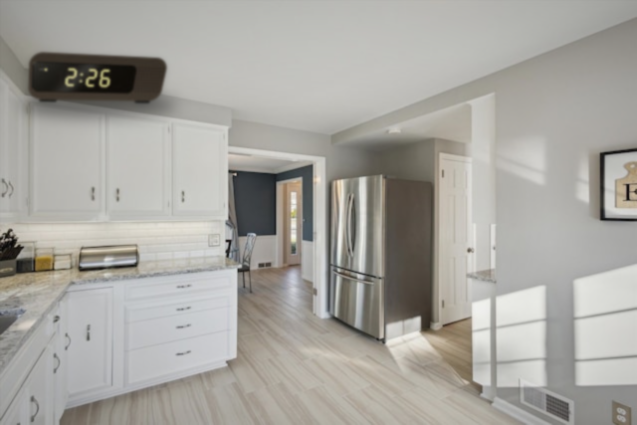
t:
2:26
